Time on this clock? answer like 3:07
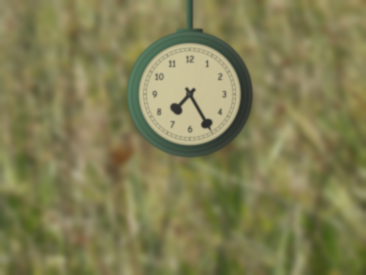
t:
7:25
